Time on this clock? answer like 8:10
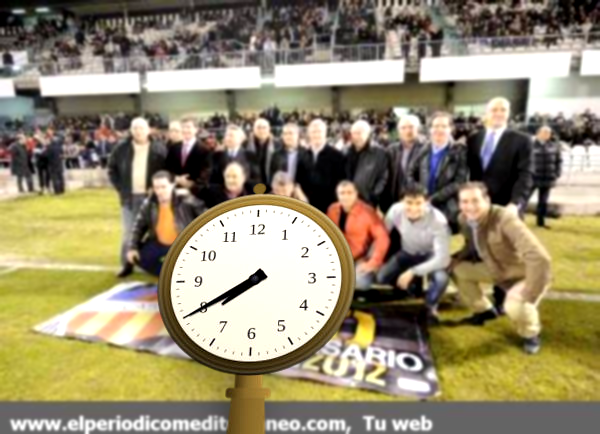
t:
7:40
